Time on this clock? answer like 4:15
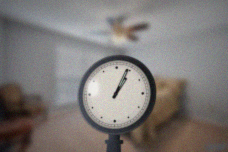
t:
1:04
